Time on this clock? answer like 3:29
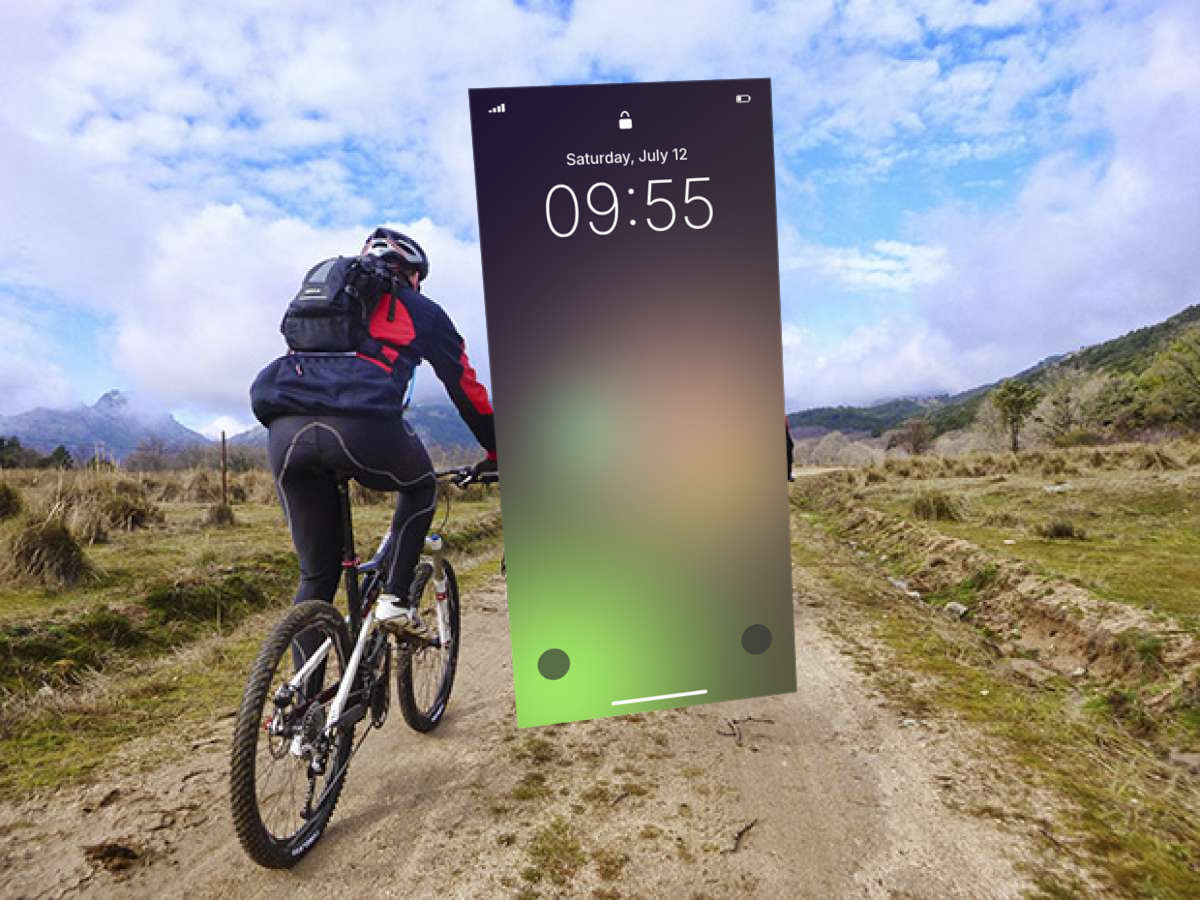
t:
9:55
